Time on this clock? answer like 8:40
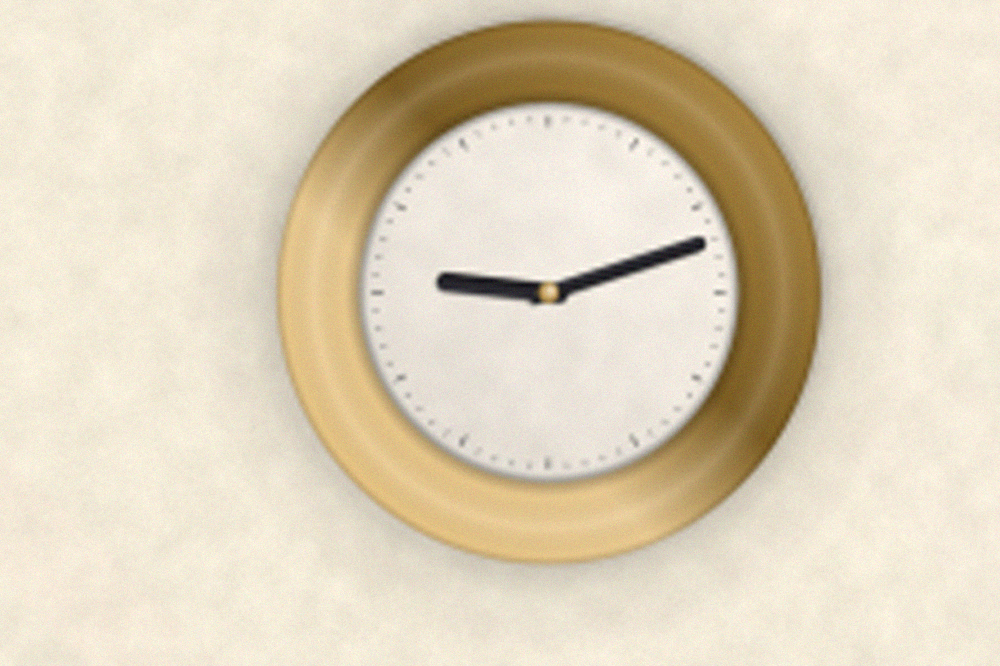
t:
9:12
